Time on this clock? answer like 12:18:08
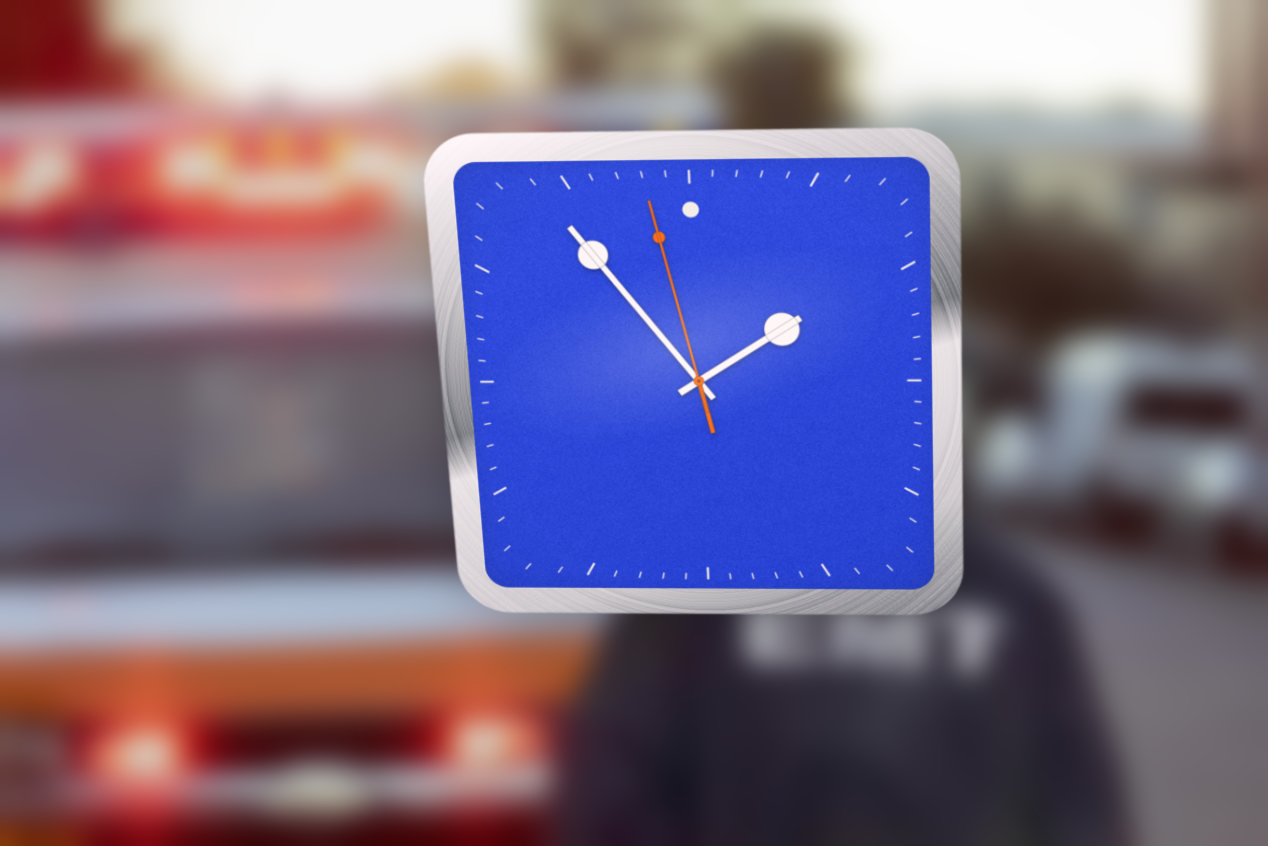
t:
1:53:58
